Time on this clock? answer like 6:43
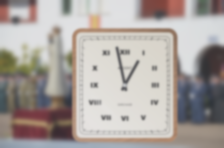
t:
12:58
